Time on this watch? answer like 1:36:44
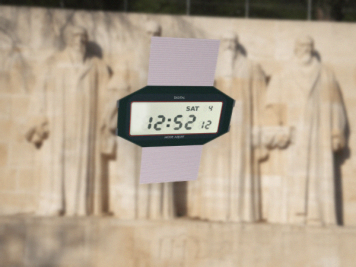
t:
12:52:12
